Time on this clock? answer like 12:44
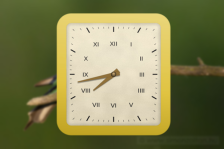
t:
7:43
